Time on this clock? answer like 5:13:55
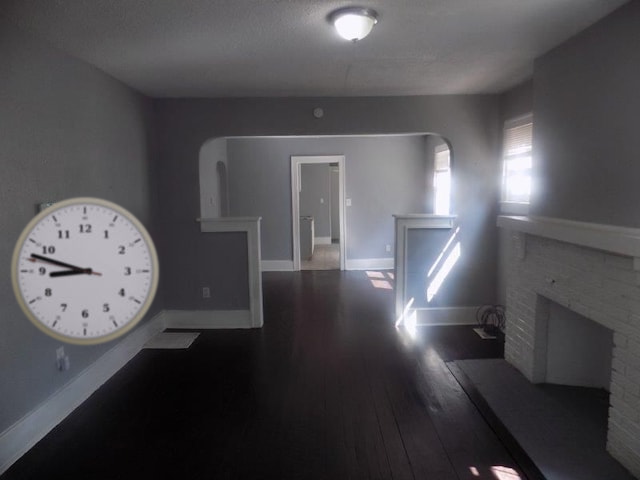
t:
8:47:47
